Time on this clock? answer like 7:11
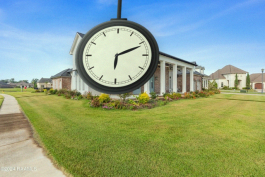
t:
6:11
